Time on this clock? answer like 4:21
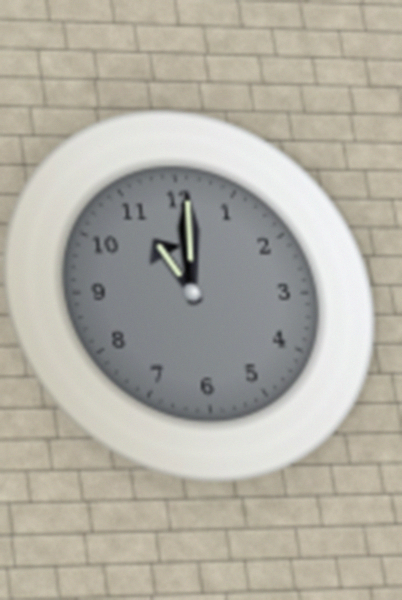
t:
11:01
